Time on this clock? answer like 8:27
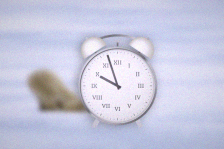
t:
9:57
